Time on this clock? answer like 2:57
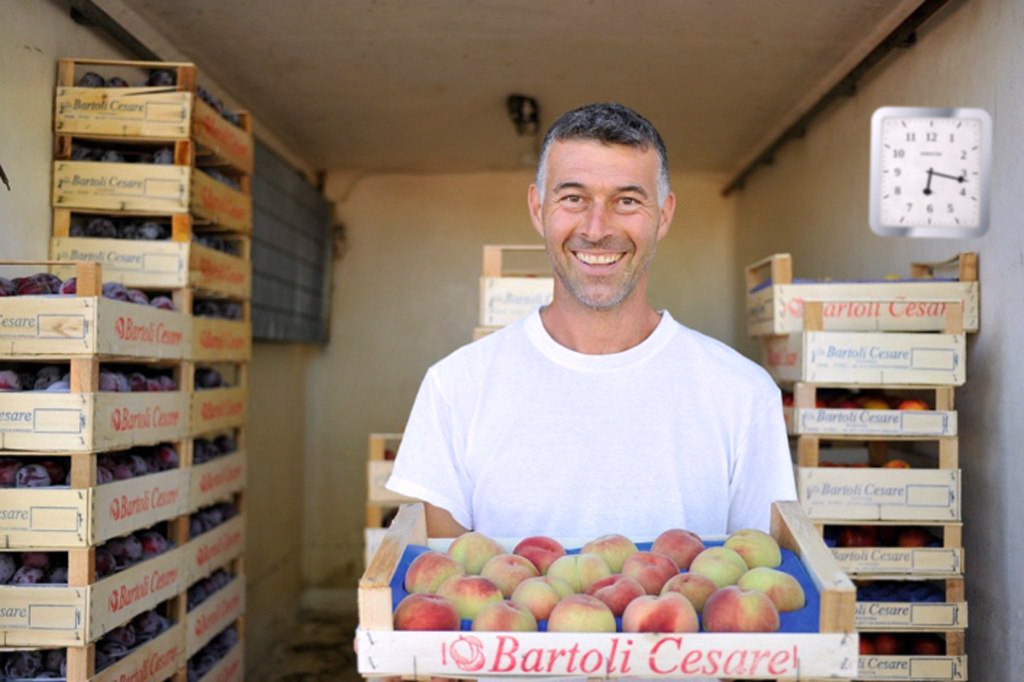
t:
6:17
